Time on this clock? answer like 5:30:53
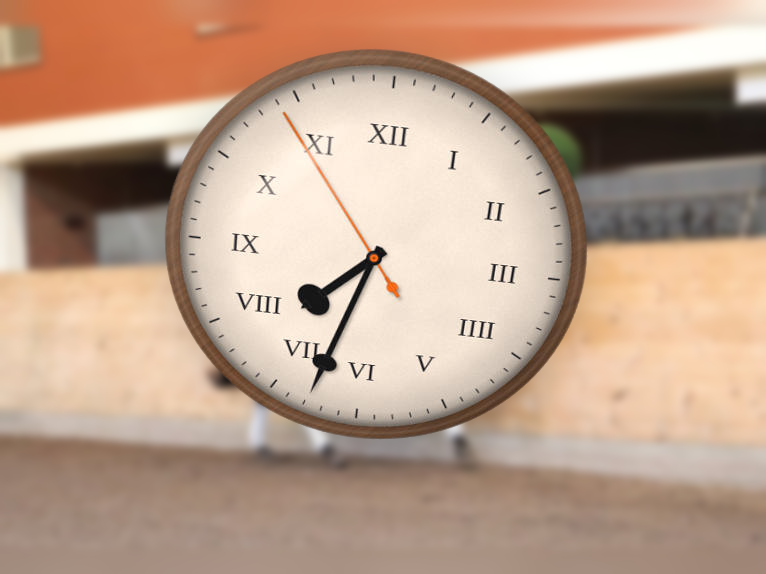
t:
7:32:54
